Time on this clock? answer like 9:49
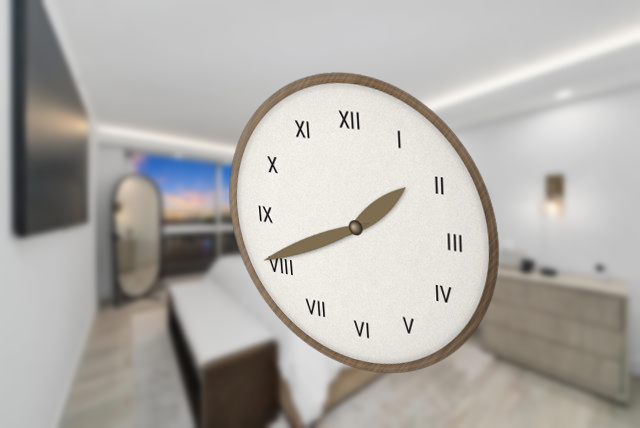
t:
1:41
